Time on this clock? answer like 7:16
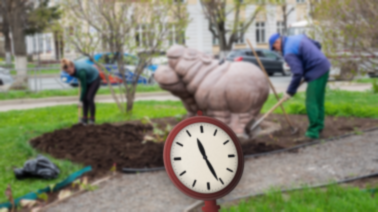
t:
11:26
